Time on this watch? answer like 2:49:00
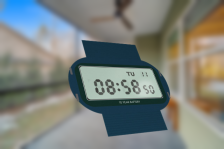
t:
8:58:50
